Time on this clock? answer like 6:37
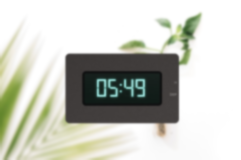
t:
5:49
